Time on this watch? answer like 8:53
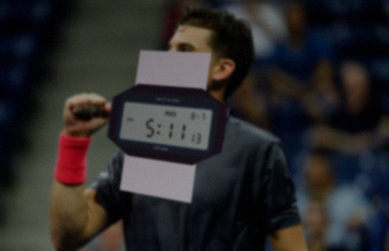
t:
5:11
